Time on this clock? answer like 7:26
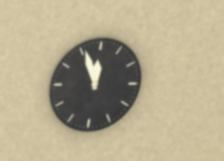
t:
11:56
